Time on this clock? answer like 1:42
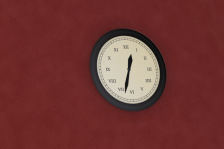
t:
12:33
